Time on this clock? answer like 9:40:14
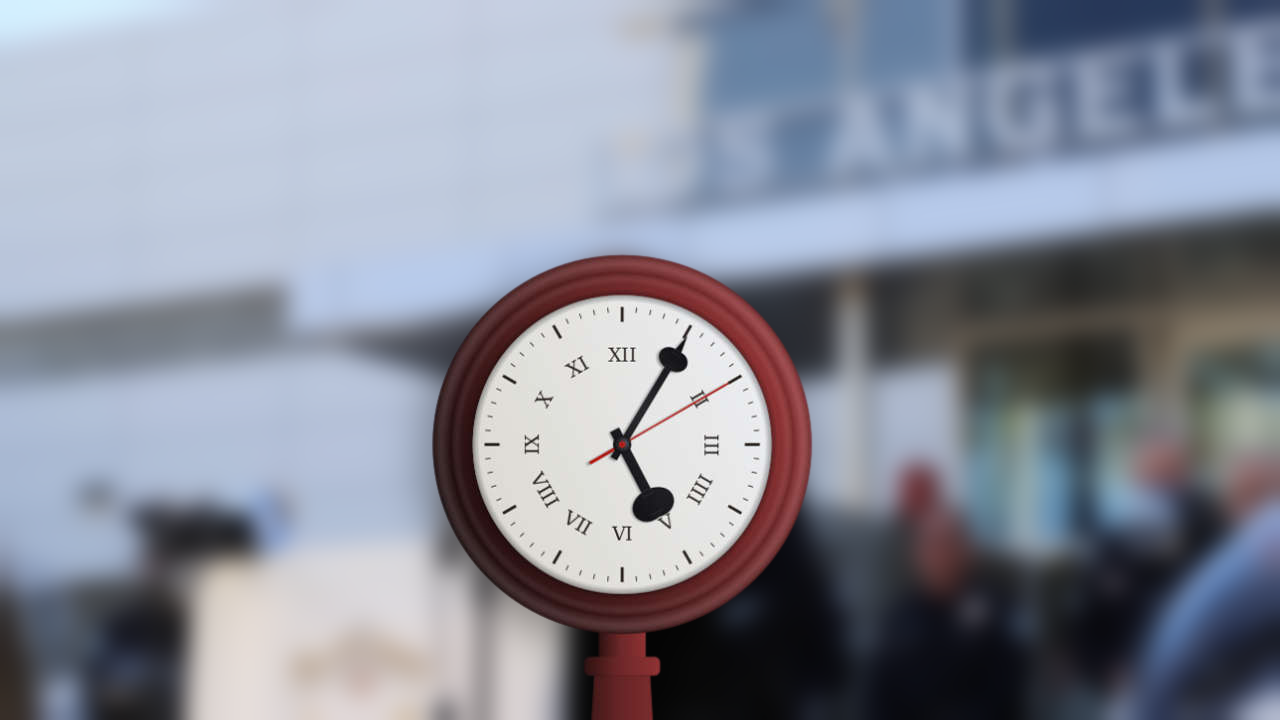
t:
5:05:10
